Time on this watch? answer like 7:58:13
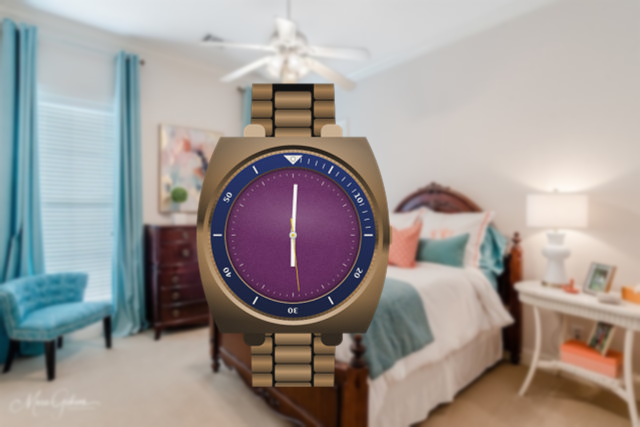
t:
6:00:29
